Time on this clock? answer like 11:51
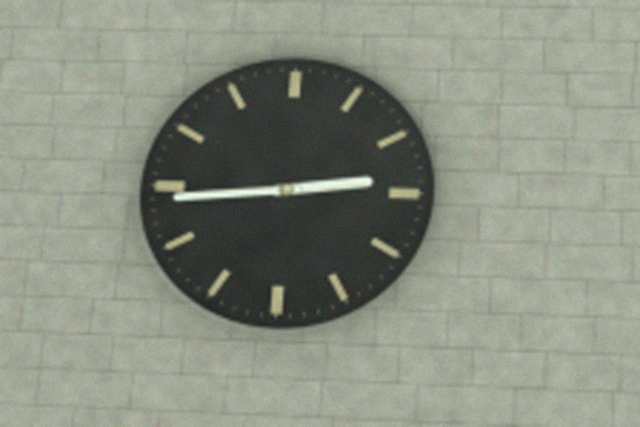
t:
2:44
